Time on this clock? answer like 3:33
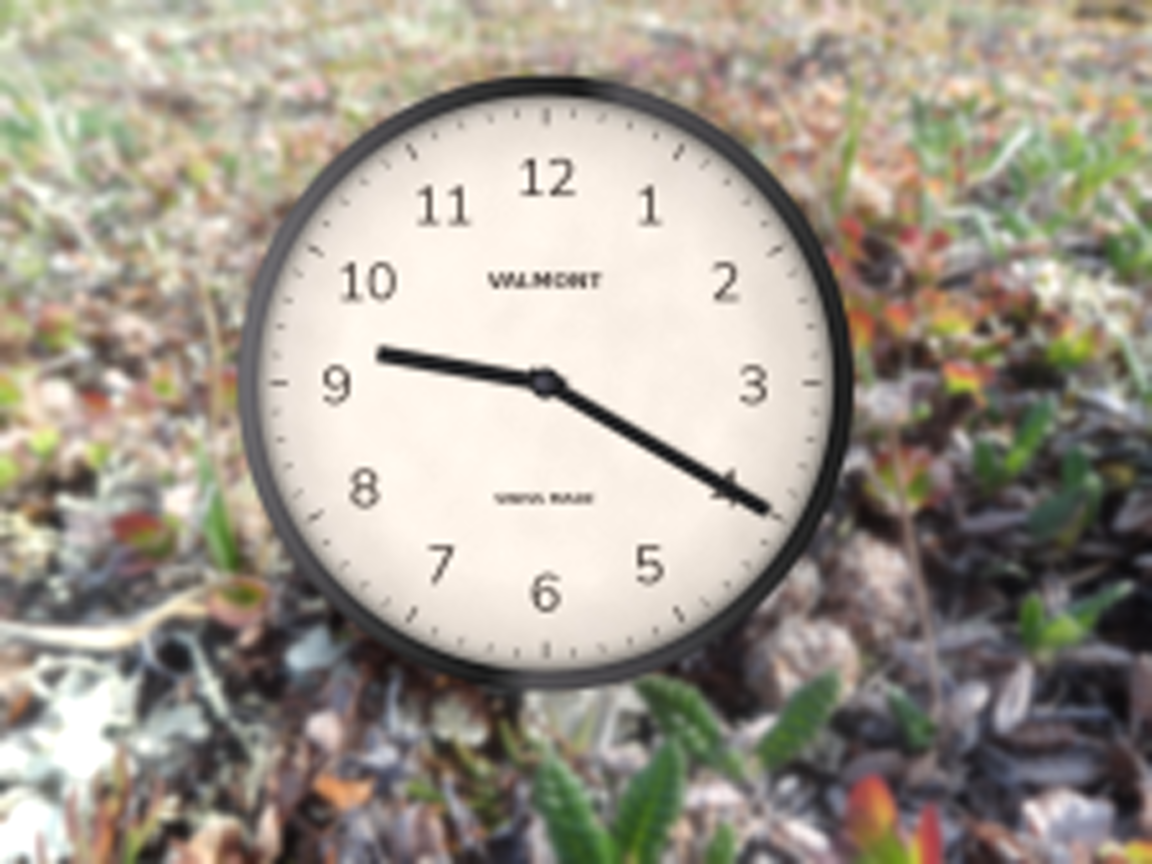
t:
9:20
